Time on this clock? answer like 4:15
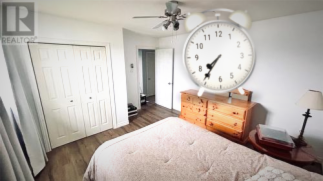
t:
7:36
